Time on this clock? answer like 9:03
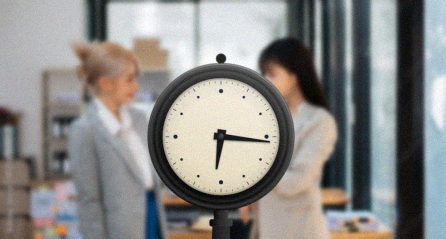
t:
6:16
